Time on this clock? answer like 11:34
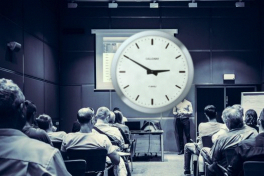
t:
2:50
